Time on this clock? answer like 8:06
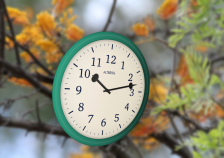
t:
10:13
